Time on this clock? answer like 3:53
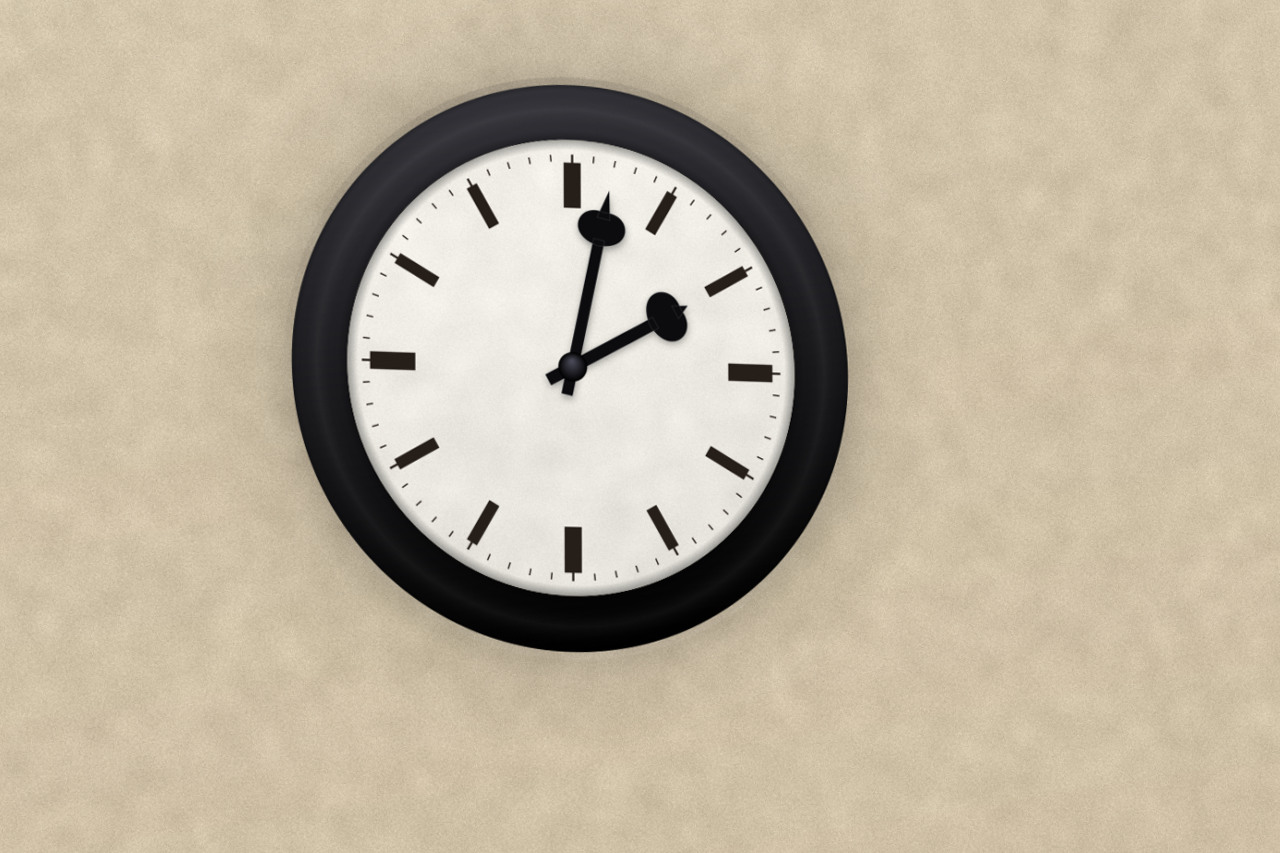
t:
2:02
